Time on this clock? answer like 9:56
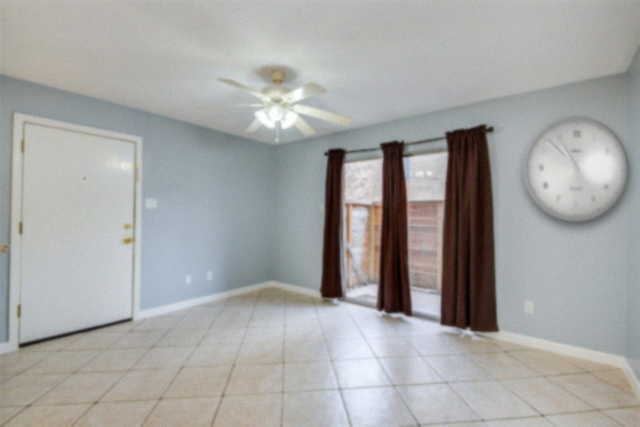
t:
10:52
